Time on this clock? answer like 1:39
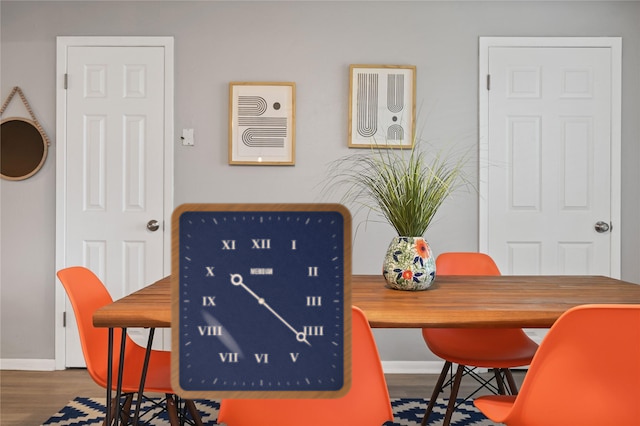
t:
10:22
